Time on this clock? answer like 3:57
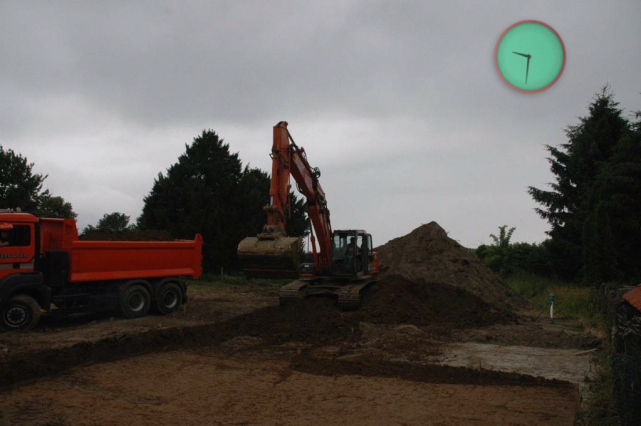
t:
9:31
